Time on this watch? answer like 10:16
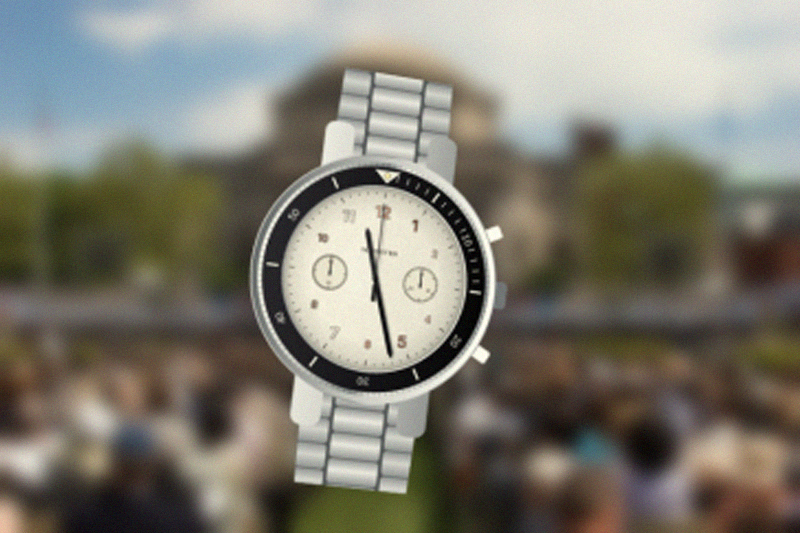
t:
11:27
